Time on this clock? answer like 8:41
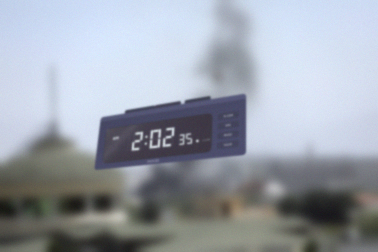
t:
2:02
